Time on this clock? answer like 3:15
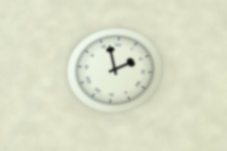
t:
1:57
